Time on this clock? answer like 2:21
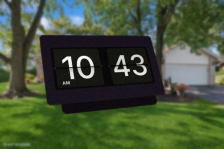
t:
10:43
